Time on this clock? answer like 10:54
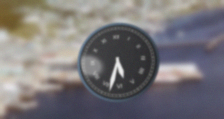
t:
5:33
